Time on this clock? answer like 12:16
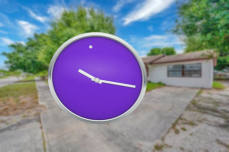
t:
10:18
